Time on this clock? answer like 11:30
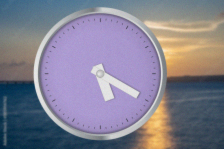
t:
5:20
